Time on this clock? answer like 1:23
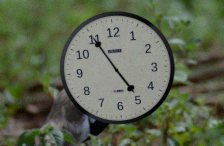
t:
4:55
